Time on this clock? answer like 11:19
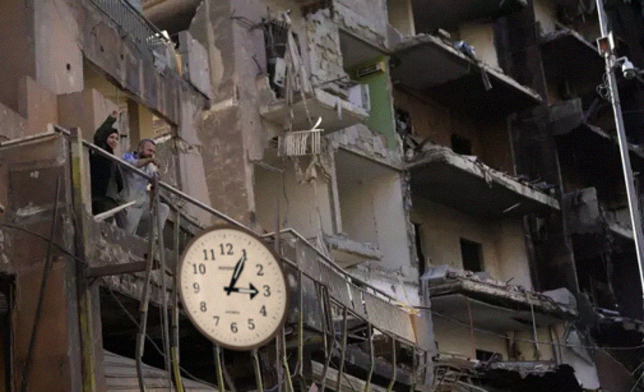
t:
3:05
